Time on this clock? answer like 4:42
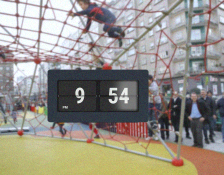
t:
9:54
